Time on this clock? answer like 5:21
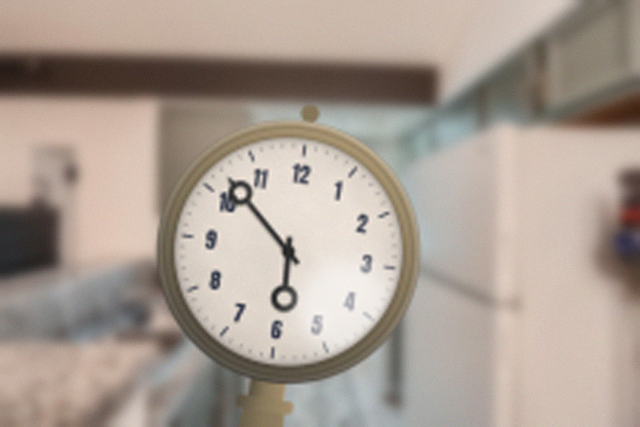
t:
5:52
